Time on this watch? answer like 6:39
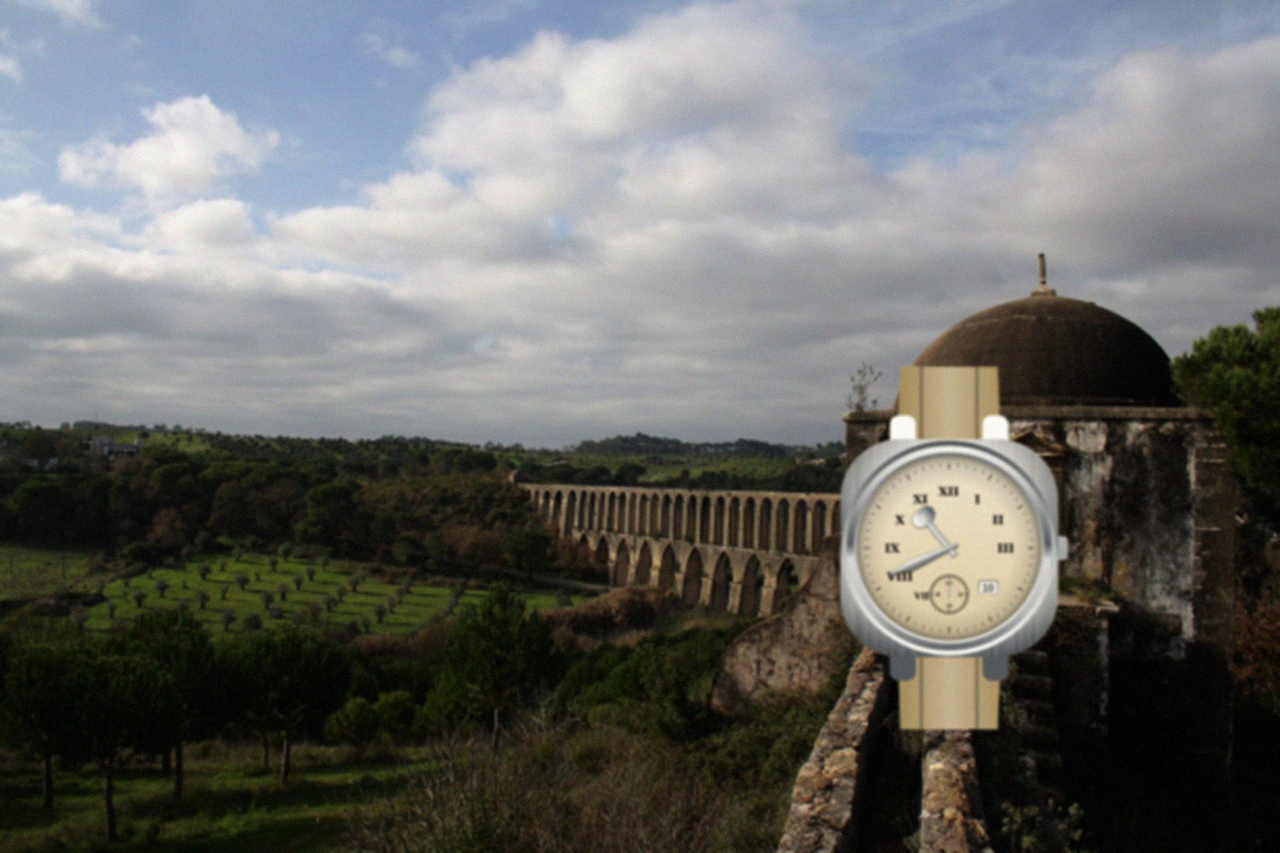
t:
10:41
